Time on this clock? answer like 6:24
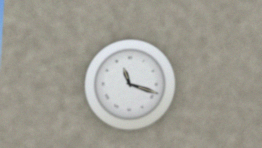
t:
11:18
